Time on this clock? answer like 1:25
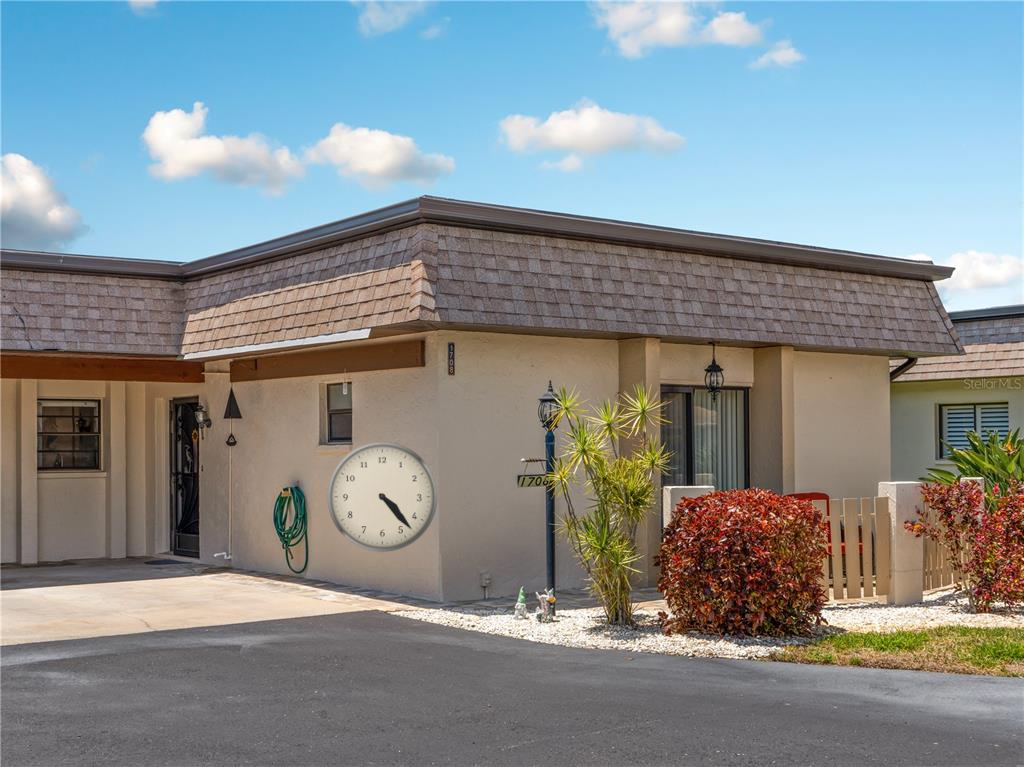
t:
4:23
